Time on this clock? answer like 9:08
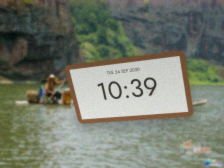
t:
10:39
